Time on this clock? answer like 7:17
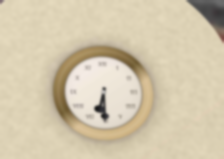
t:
6:30
